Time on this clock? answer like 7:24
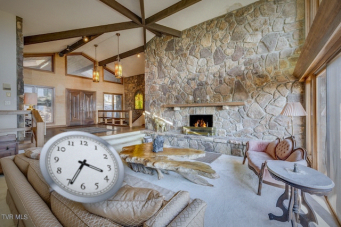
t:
3:34
